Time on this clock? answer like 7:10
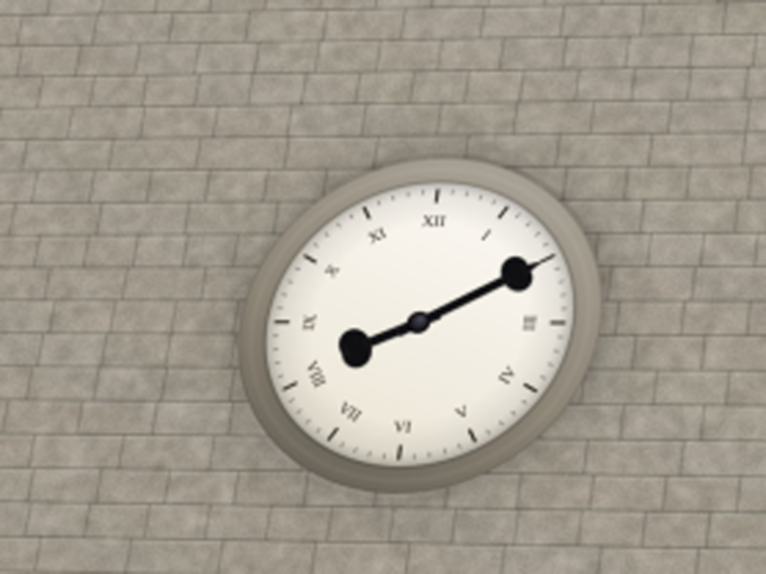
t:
8:10
